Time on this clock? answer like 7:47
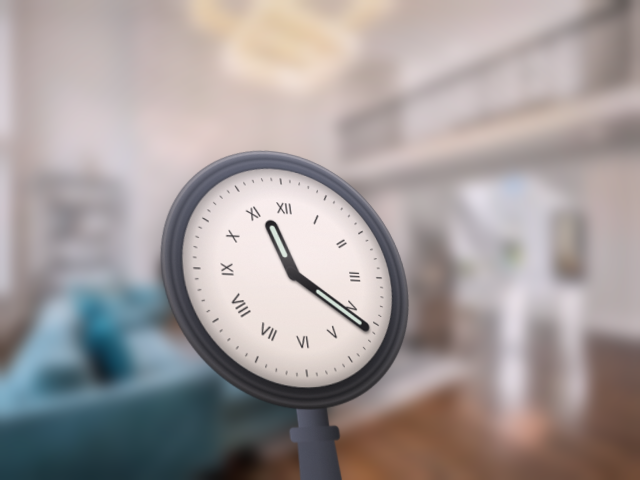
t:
11:21
